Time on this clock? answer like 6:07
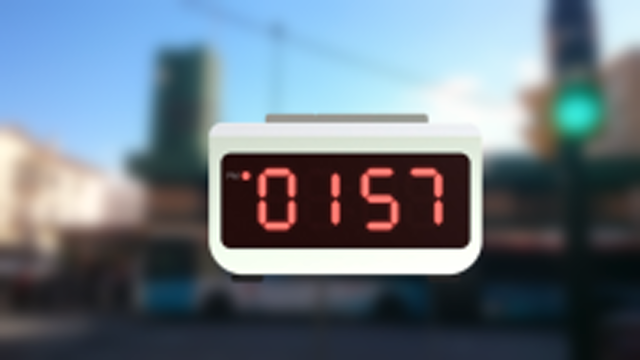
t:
1:57
